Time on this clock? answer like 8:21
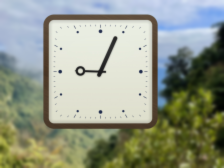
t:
9:04
